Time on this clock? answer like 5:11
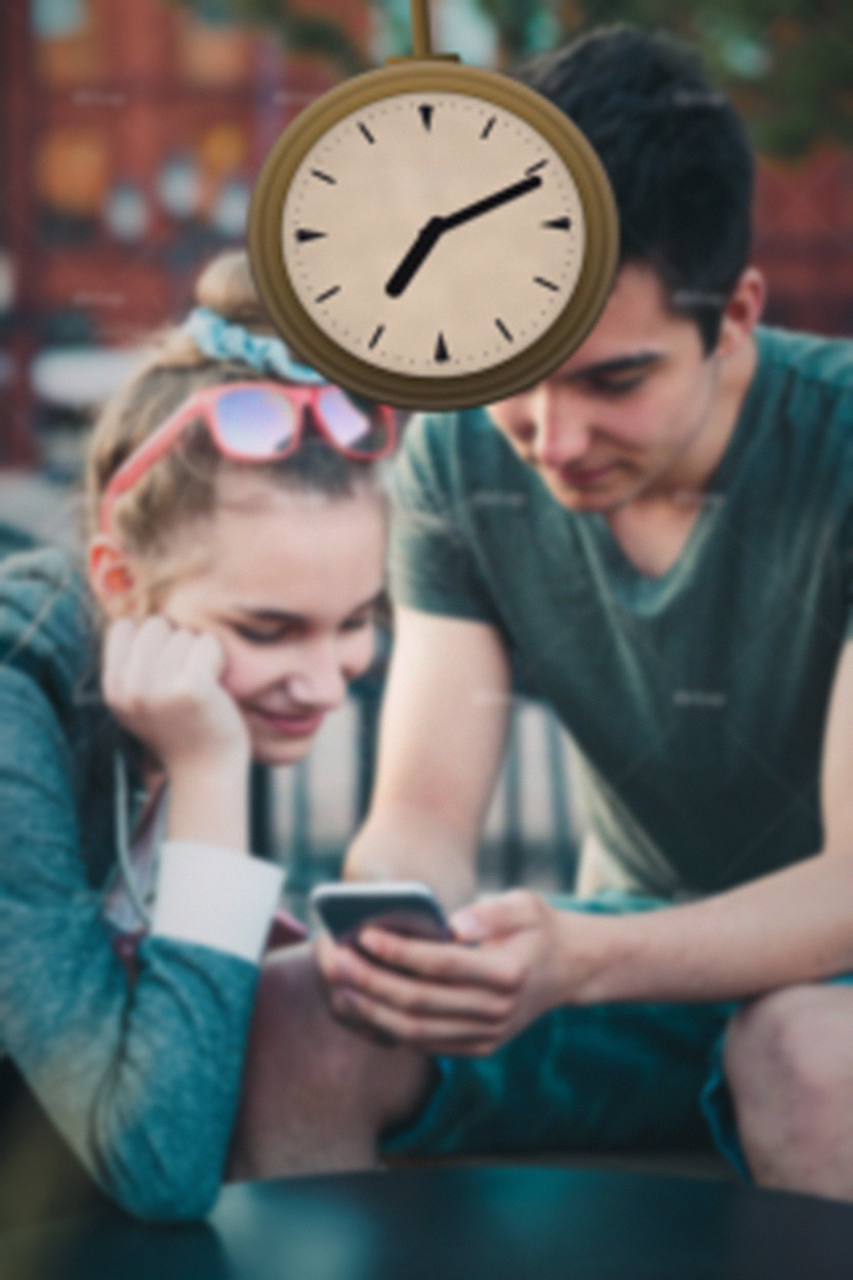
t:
7:11
